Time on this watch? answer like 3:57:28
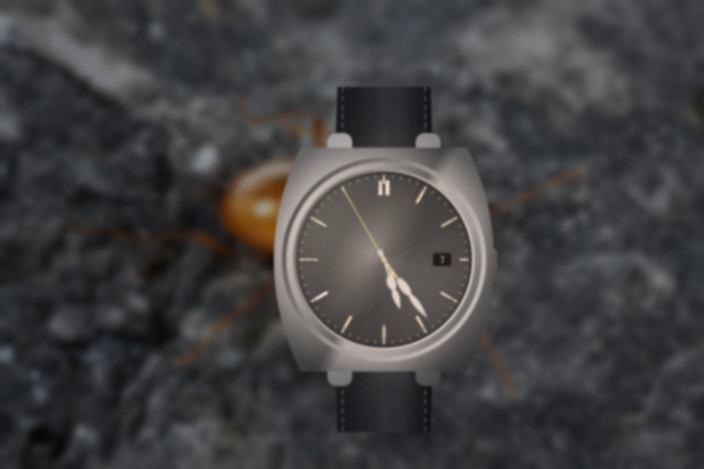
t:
5:23:55
